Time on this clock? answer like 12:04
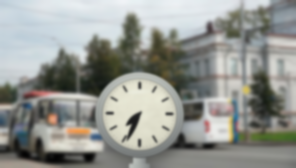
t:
7:34
